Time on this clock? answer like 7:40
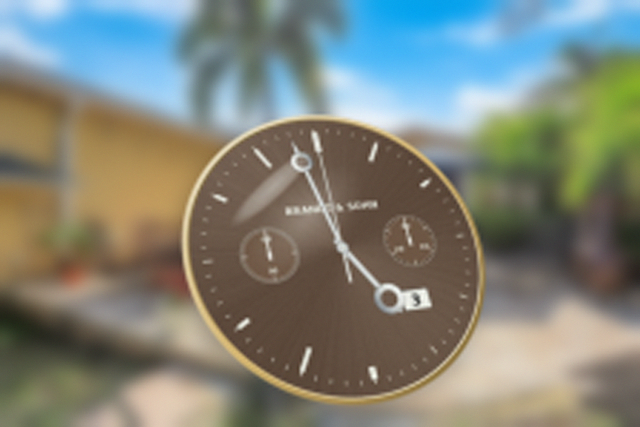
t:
4:58
